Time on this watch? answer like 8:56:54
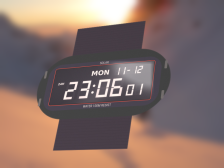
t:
23:06:01
